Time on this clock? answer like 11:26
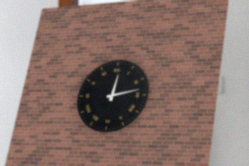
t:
12:13
